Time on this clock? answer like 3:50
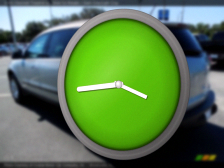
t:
3:44
